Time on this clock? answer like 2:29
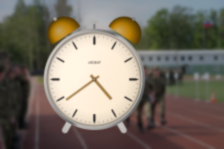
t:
4:39
